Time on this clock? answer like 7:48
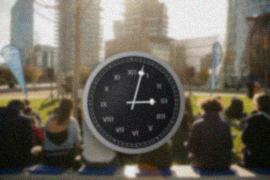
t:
3:03
